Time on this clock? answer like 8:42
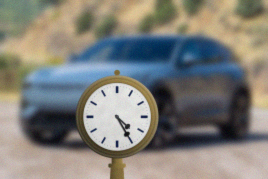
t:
4:25
